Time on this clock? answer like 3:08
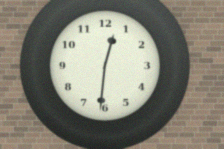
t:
12:31
